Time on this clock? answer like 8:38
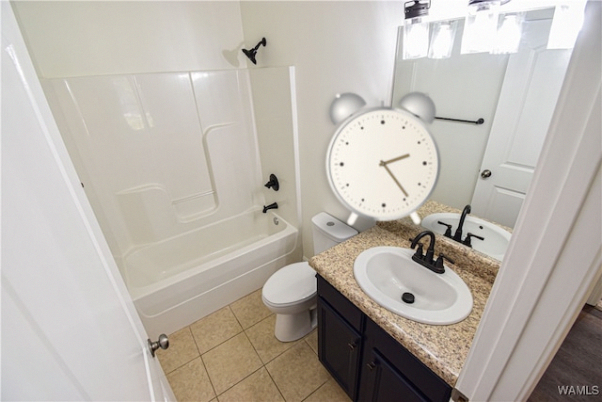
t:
2:24
